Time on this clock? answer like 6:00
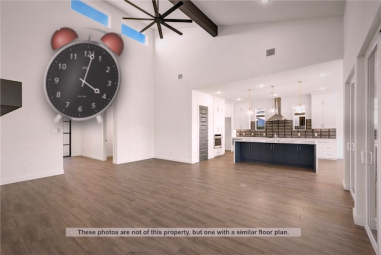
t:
4:02
